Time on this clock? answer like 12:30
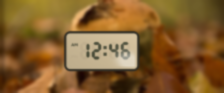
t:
12:46
